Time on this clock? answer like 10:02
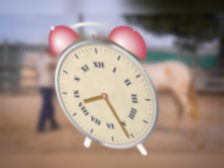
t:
8:26
